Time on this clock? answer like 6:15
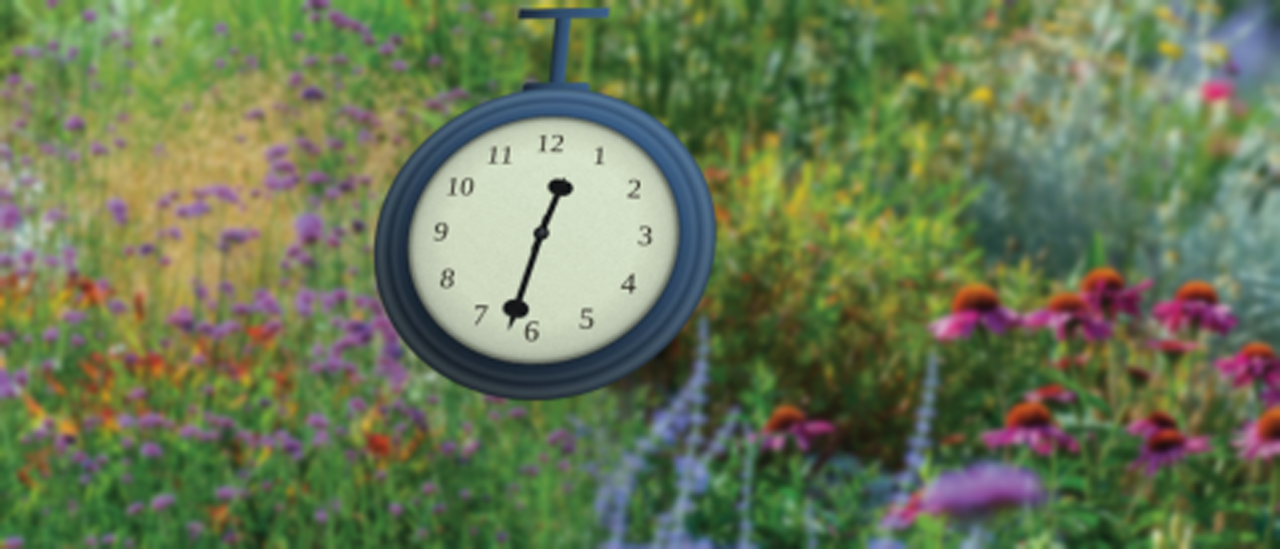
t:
12:32
